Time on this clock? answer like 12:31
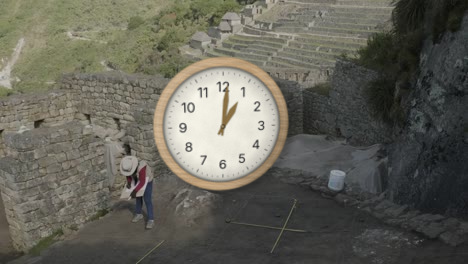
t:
1:01
